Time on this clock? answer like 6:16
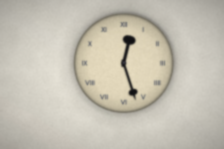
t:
12:27
